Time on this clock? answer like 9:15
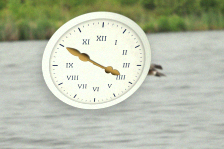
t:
3:50
